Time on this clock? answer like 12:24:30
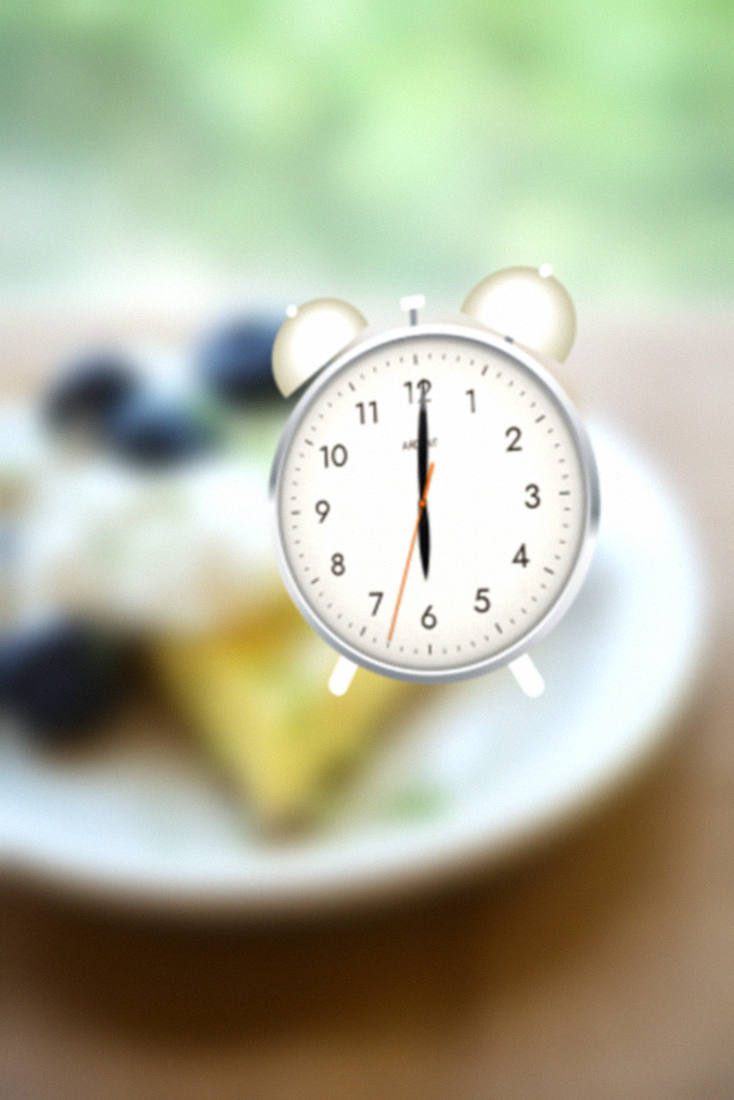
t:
6:00:33
